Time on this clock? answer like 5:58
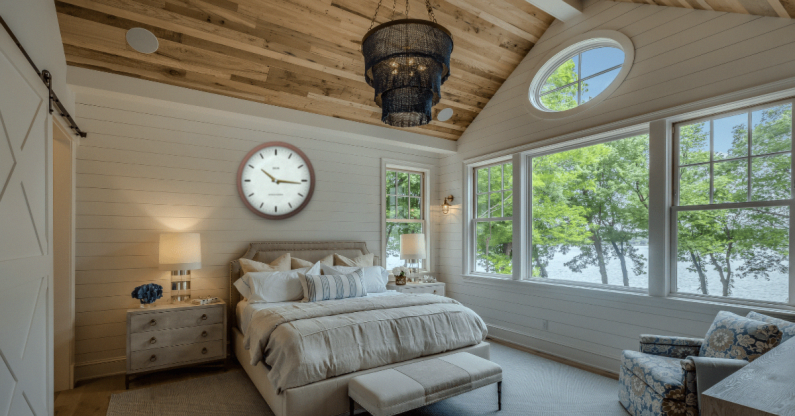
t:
10:16
